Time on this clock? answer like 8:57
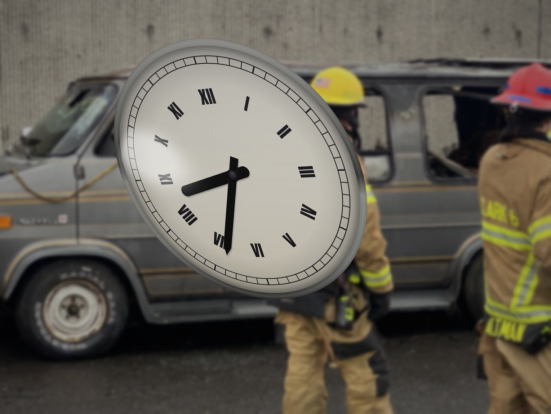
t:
8:34
